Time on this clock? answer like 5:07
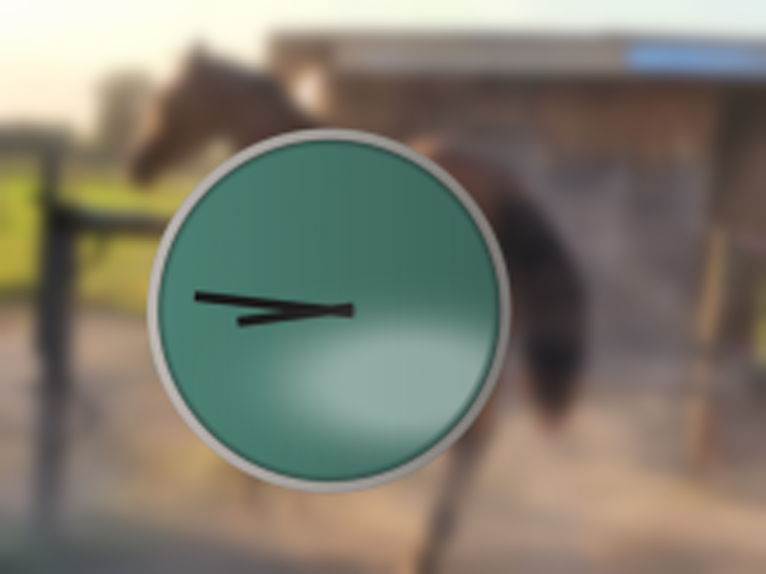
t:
8:46
